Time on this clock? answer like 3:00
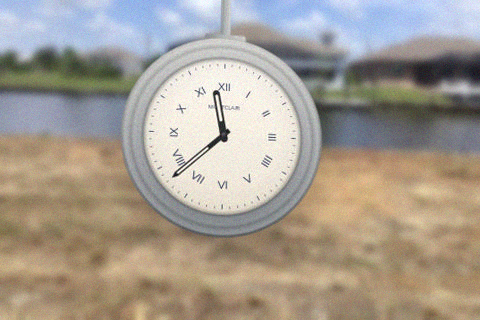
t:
11:38
